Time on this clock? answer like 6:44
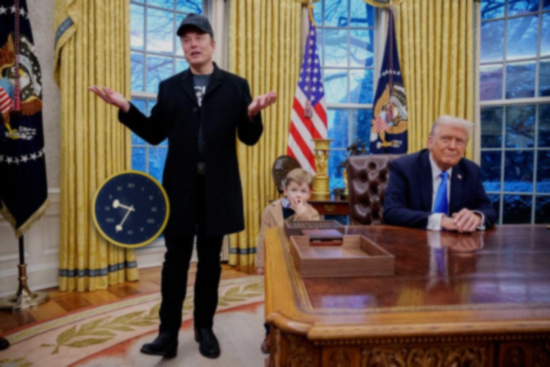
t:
9:35
